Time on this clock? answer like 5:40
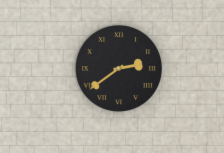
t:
2:39
